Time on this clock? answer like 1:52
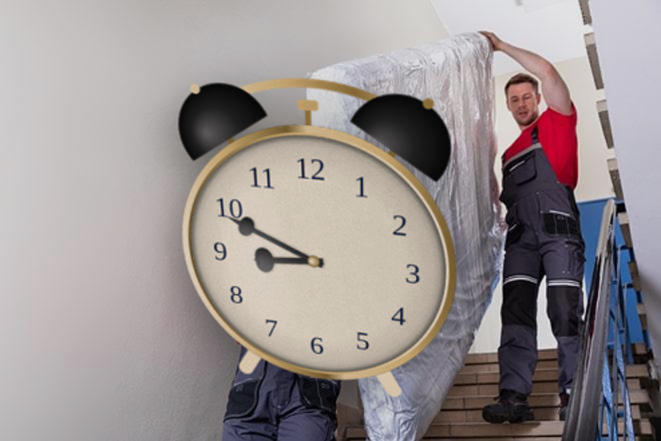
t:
8:49
